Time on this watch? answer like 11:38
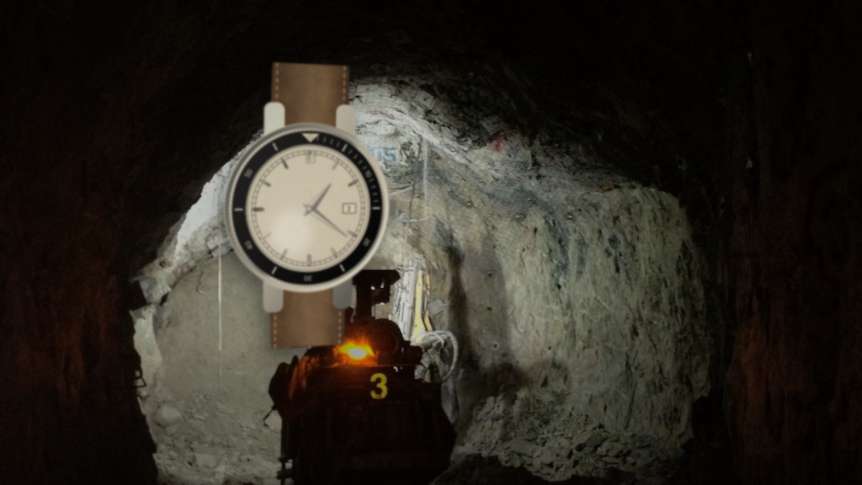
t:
1:21
